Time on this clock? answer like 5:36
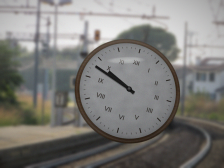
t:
9:48
